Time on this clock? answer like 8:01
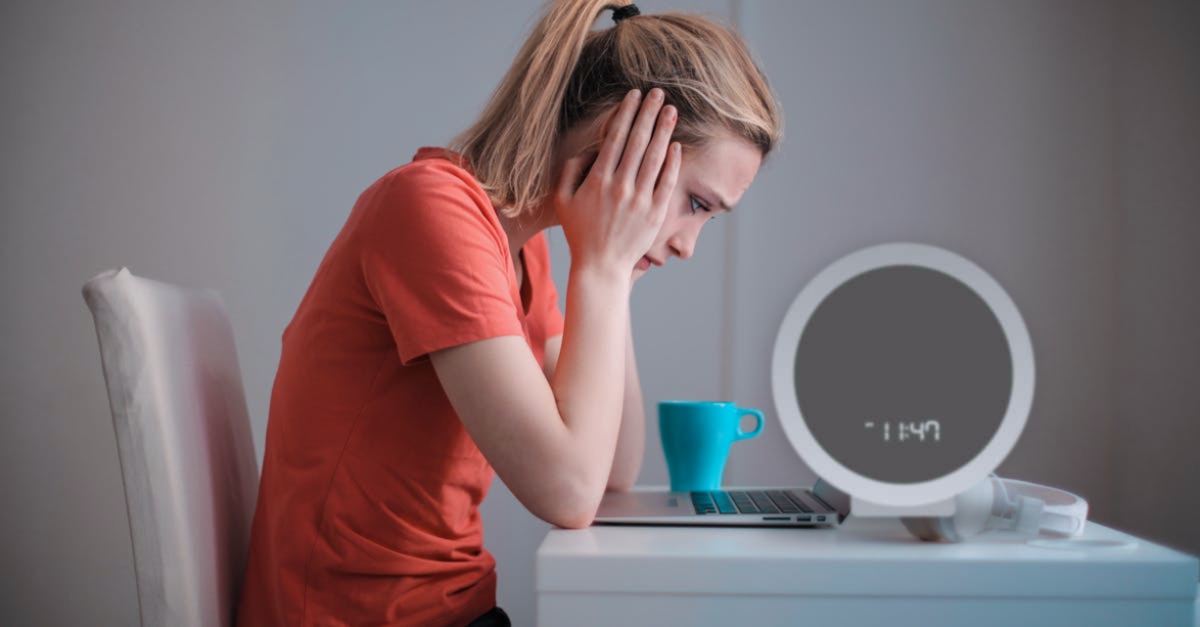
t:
11:47
